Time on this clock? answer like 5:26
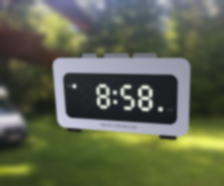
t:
8:58
